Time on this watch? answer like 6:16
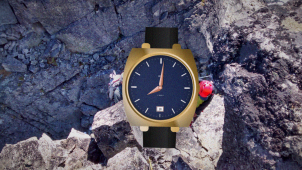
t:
8:01
